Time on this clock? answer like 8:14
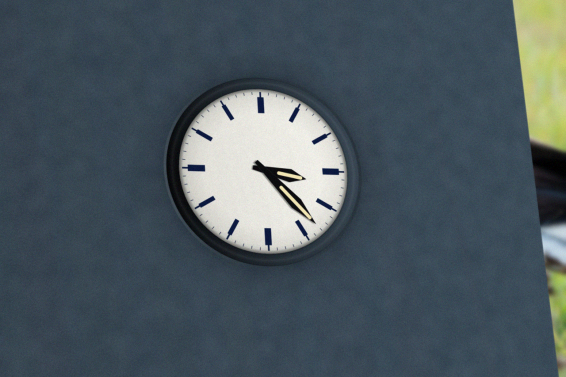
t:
3:23
